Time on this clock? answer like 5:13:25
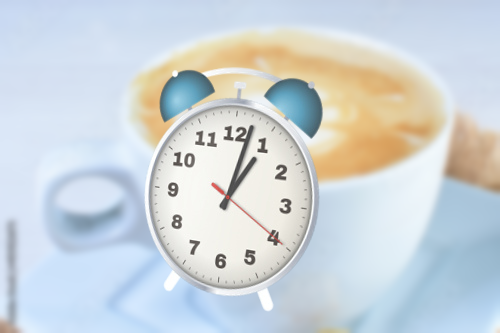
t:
1:02:20
